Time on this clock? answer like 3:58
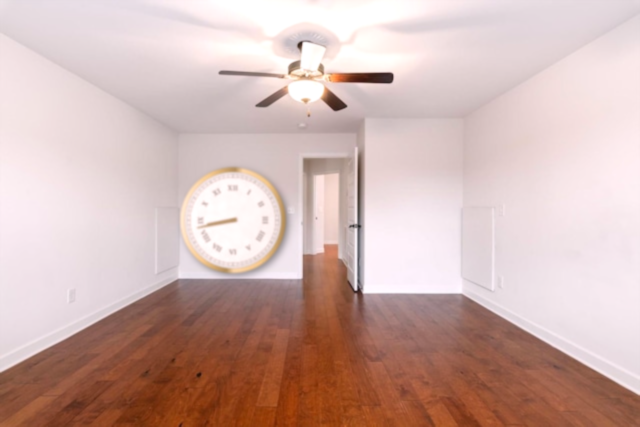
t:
8:43
